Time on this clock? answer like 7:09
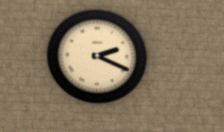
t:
2:19
